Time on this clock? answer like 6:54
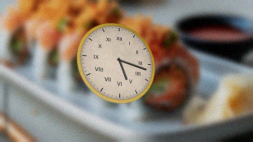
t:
5:17
